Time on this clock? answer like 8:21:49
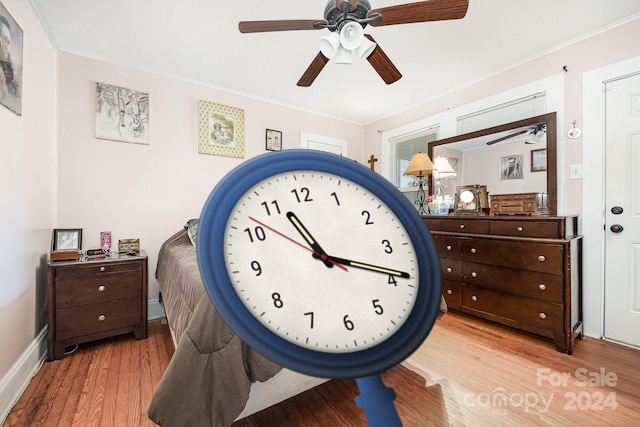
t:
11:18:52
